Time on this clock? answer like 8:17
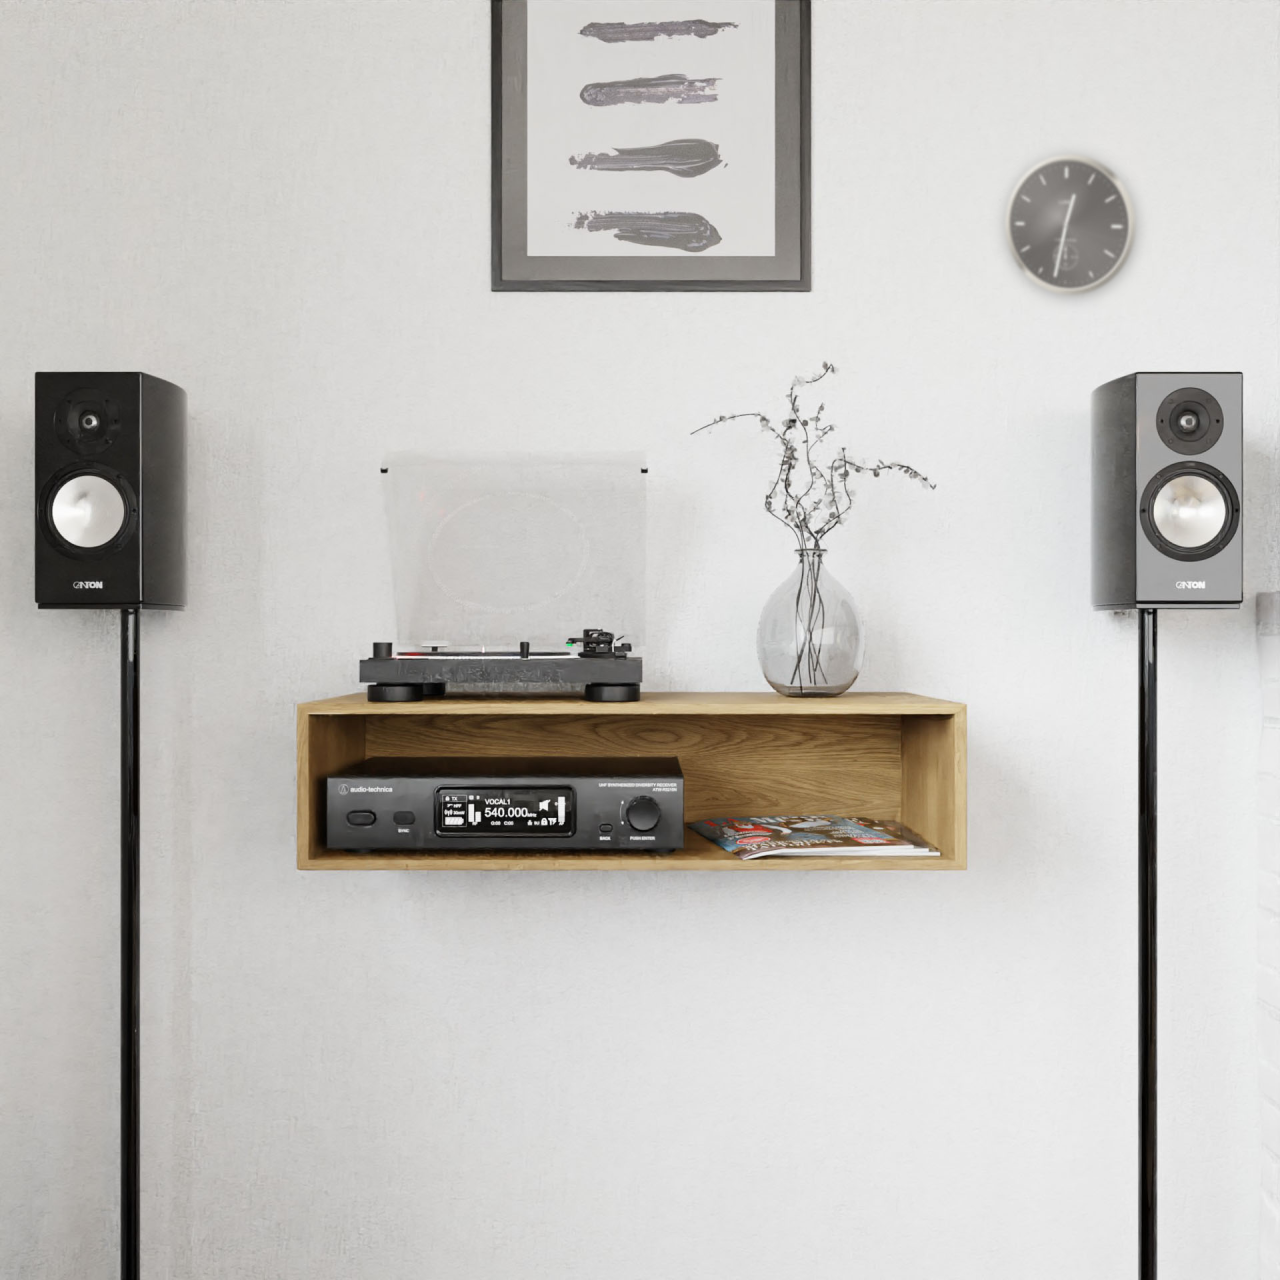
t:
12:32
